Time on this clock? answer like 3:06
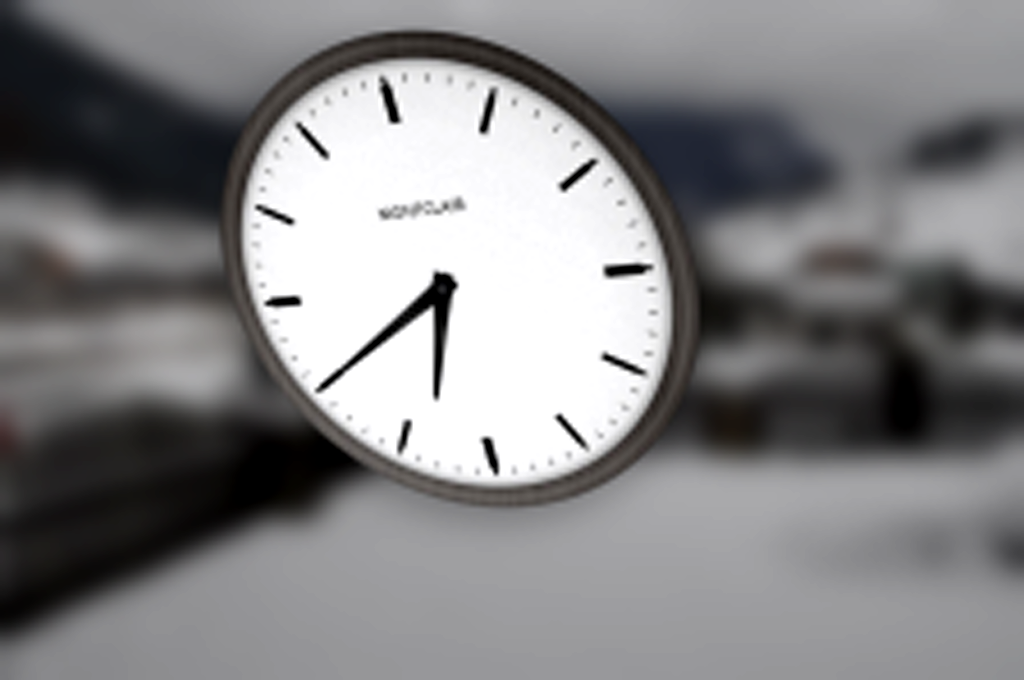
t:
6:40
